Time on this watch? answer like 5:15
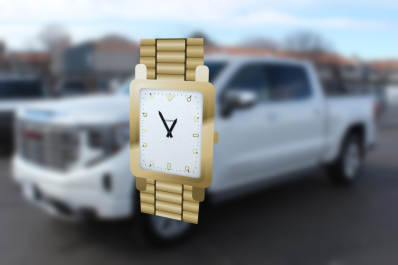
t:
12:55
